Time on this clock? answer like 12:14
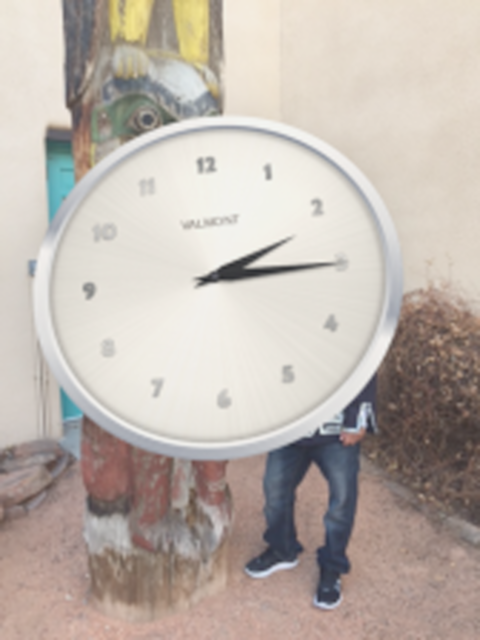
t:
2:15
